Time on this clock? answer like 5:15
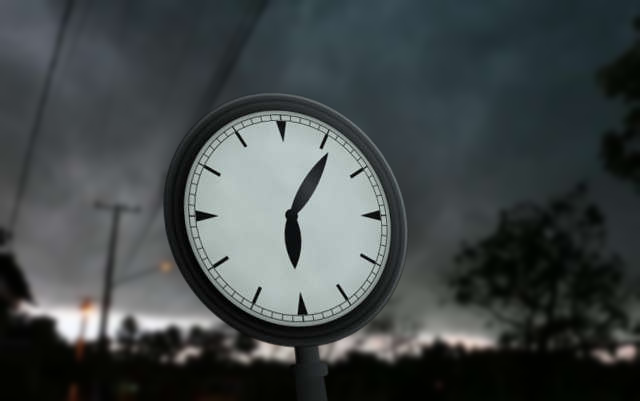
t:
6:06
